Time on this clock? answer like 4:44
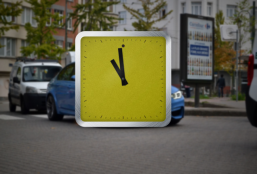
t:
10:59
